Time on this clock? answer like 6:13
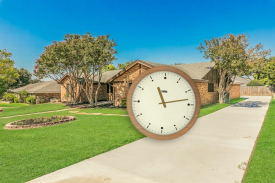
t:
11:13
